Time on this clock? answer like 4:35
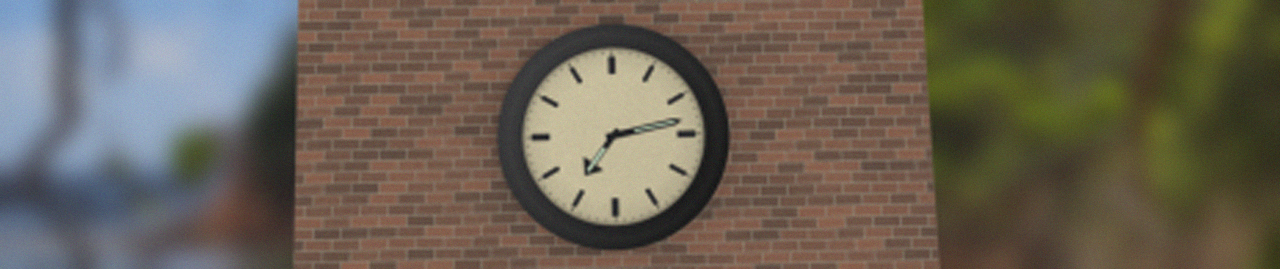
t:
7:13
